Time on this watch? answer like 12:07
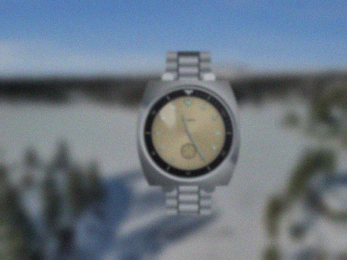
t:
11:25
